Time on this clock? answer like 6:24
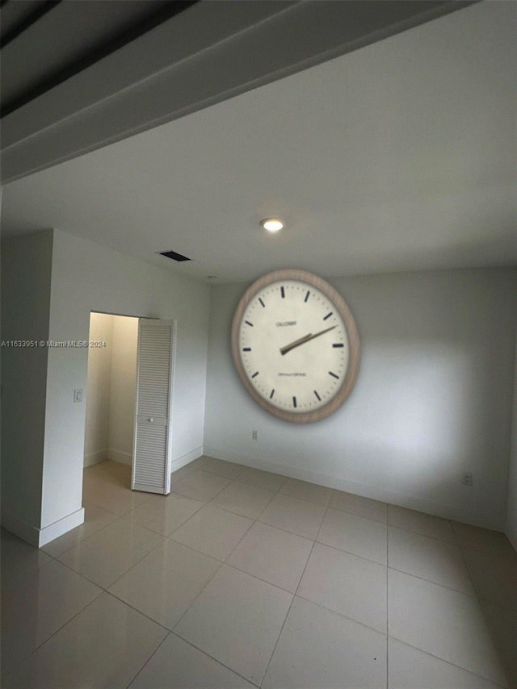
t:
2:12
